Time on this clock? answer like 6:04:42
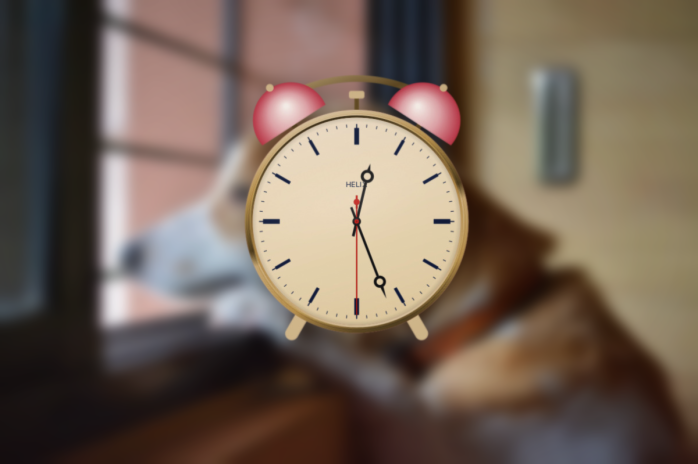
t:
12:26:30
